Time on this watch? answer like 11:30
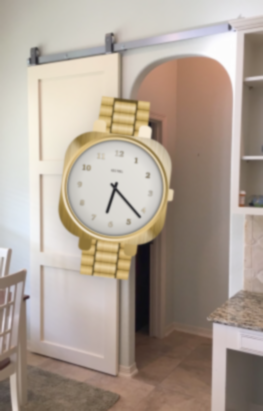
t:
6:22
